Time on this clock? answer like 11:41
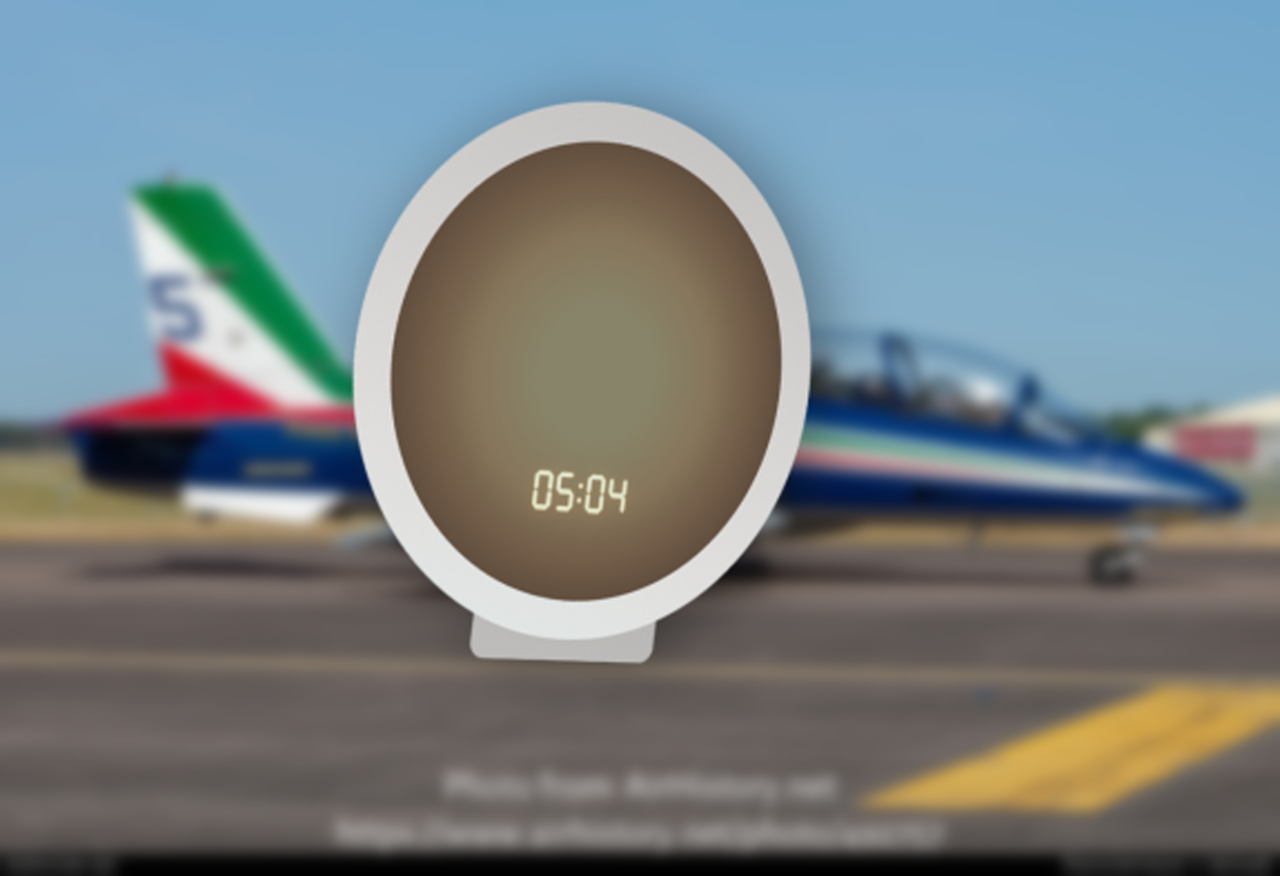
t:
5:04
